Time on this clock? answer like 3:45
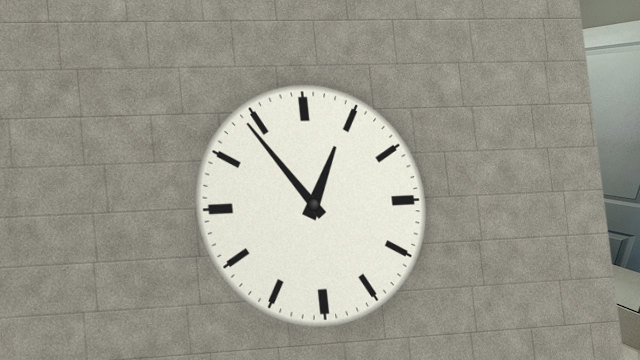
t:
12:54
